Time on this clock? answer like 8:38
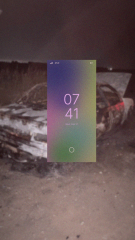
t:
7:41
